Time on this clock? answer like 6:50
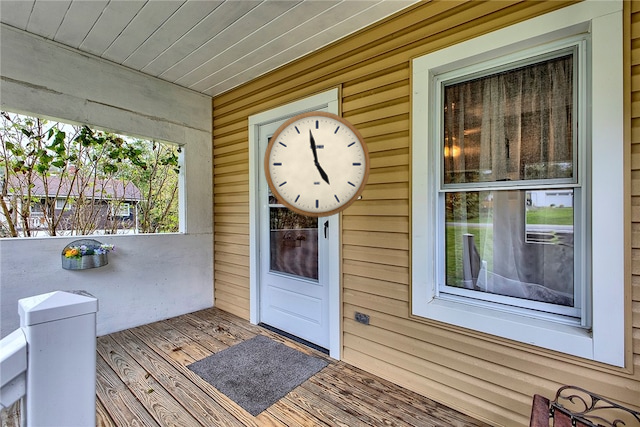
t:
4:58
